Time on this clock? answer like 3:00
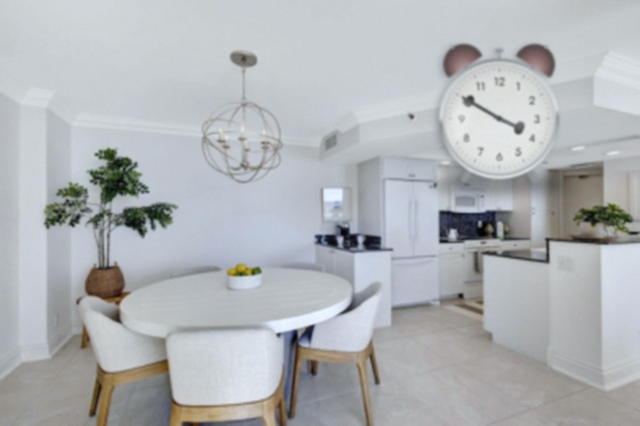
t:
3:50
